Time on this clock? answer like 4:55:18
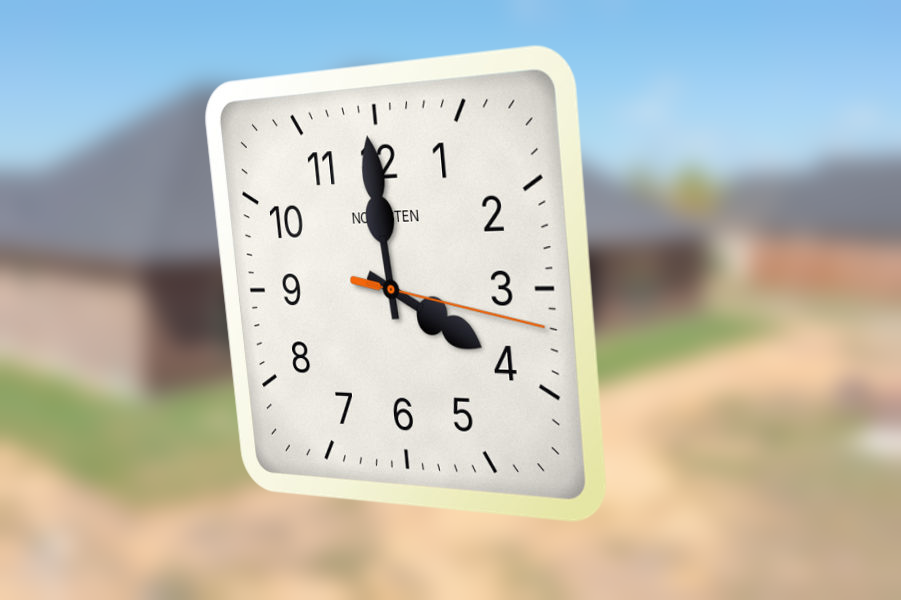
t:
3:59:17
